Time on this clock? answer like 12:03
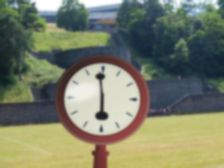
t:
5:59
